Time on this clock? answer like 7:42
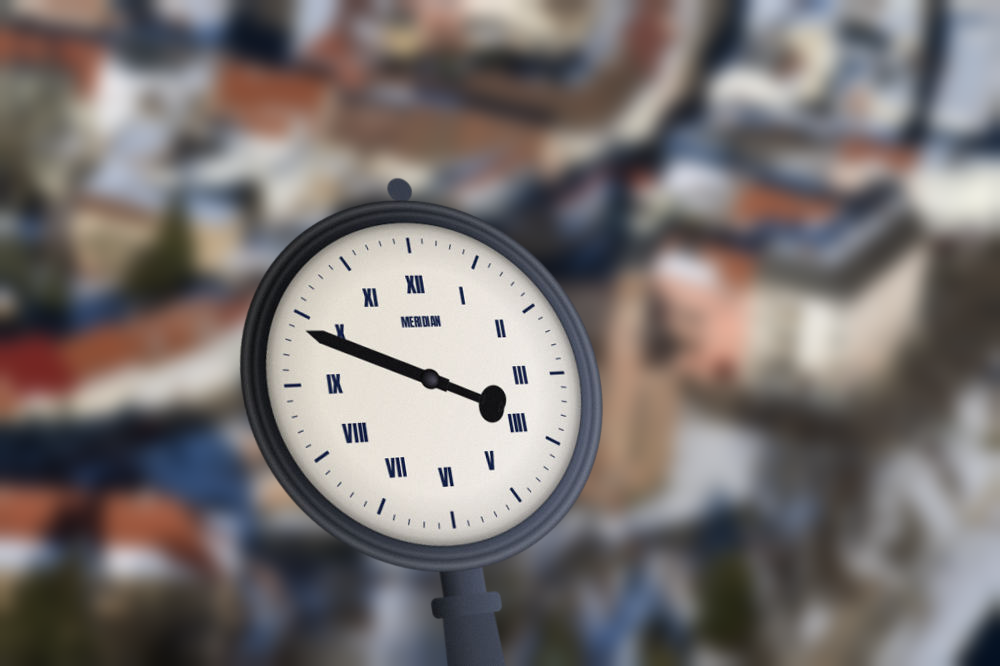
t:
3:49
